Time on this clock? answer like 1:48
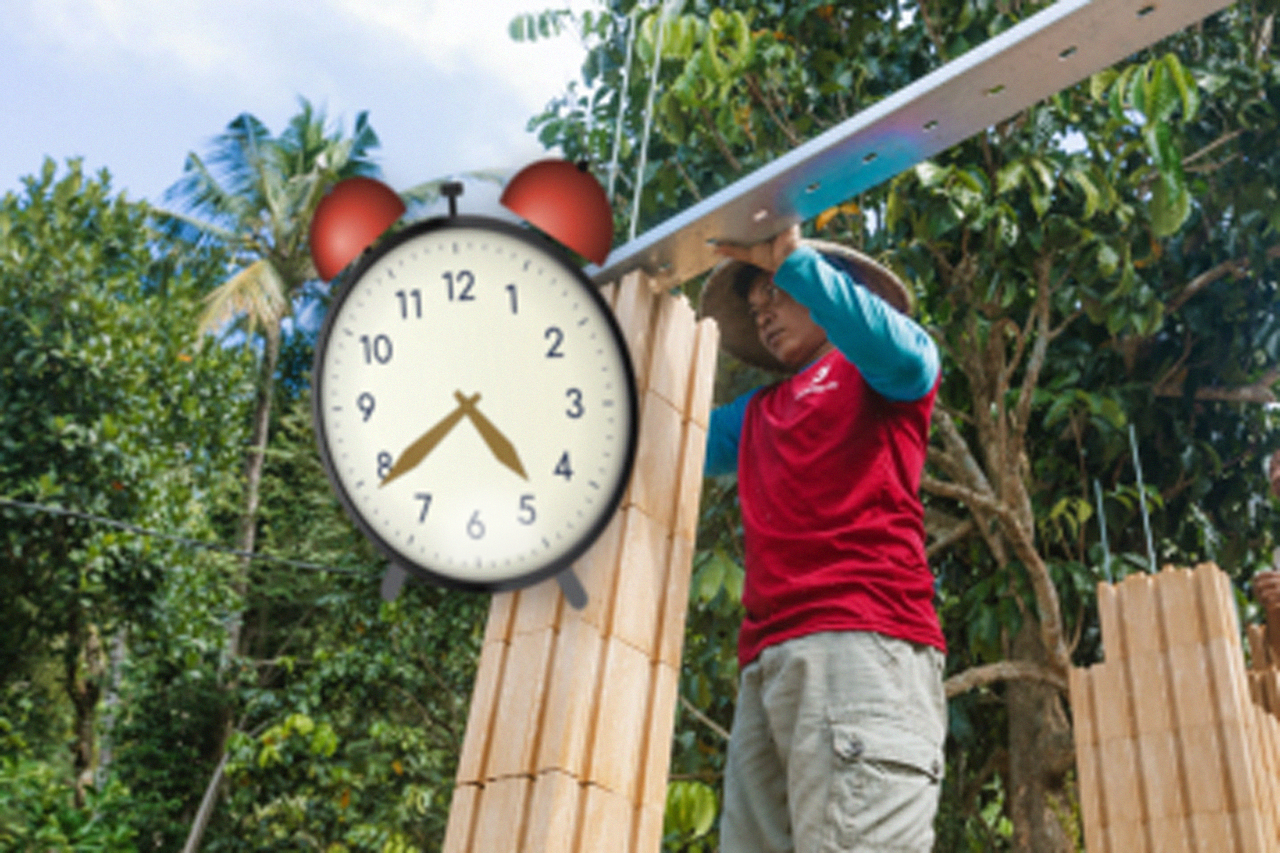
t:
4:39
